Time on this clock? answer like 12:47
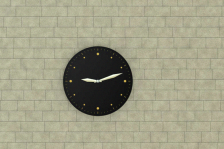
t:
9:12
